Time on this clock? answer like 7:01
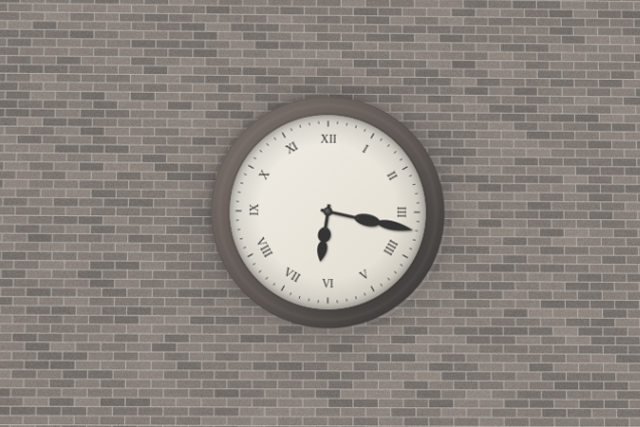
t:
6:17
